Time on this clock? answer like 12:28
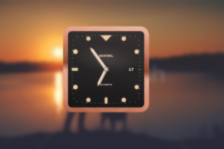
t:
6:54
